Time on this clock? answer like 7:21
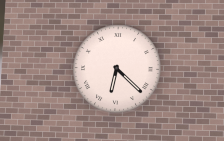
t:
6:22
